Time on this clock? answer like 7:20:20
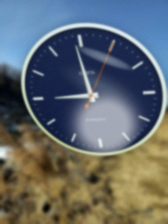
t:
8:59:05
